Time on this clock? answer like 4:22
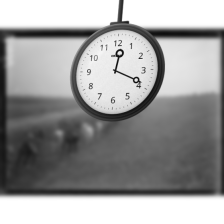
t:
12:19
